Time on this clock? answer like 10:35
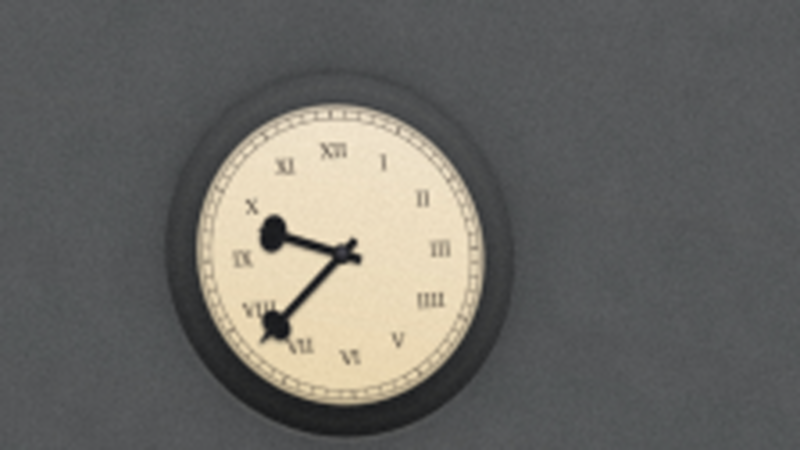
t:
9:38
